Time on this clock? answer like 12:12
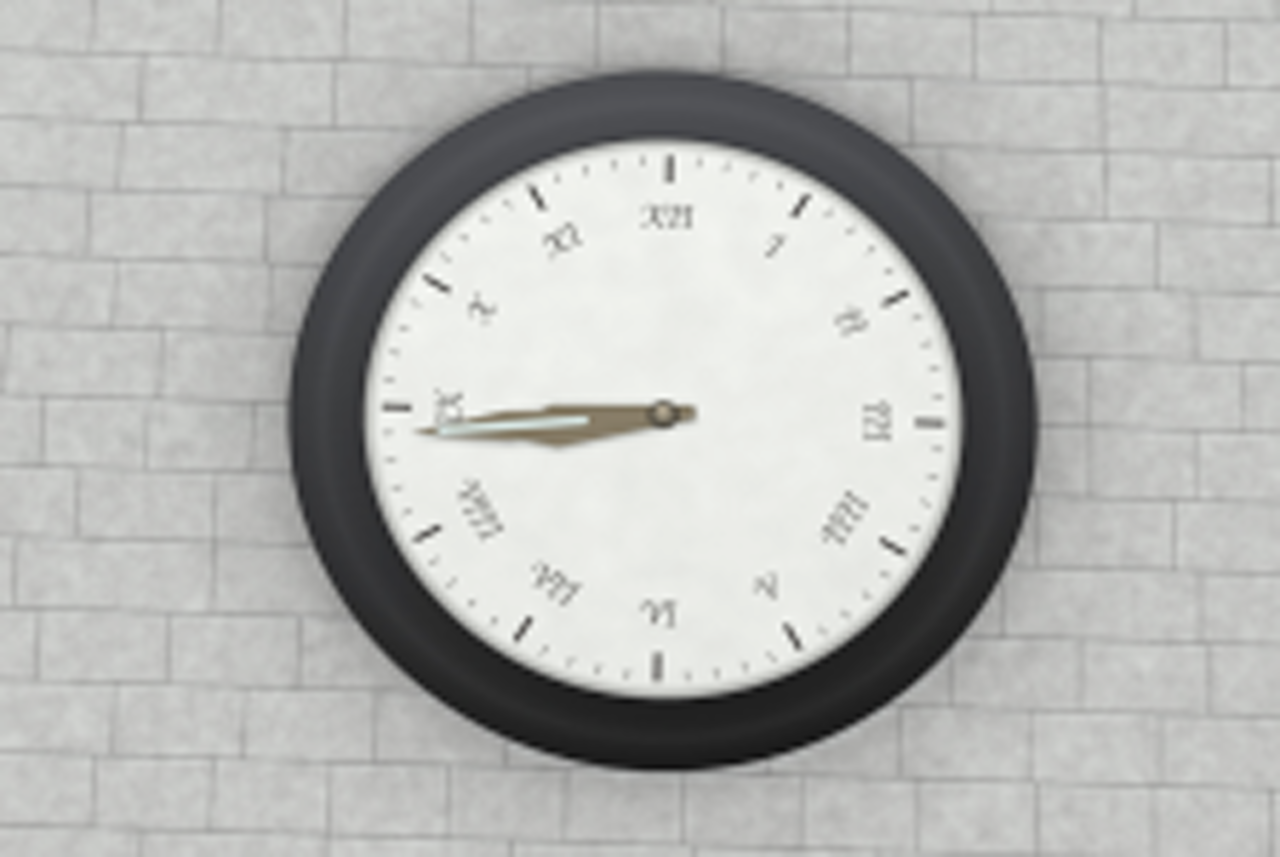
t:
8:44
